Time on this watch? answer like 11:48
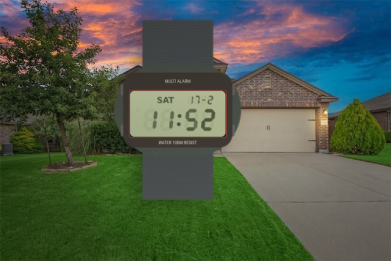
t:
11:52
